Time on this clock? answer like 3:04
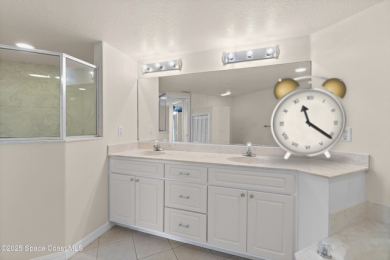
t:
11:21
